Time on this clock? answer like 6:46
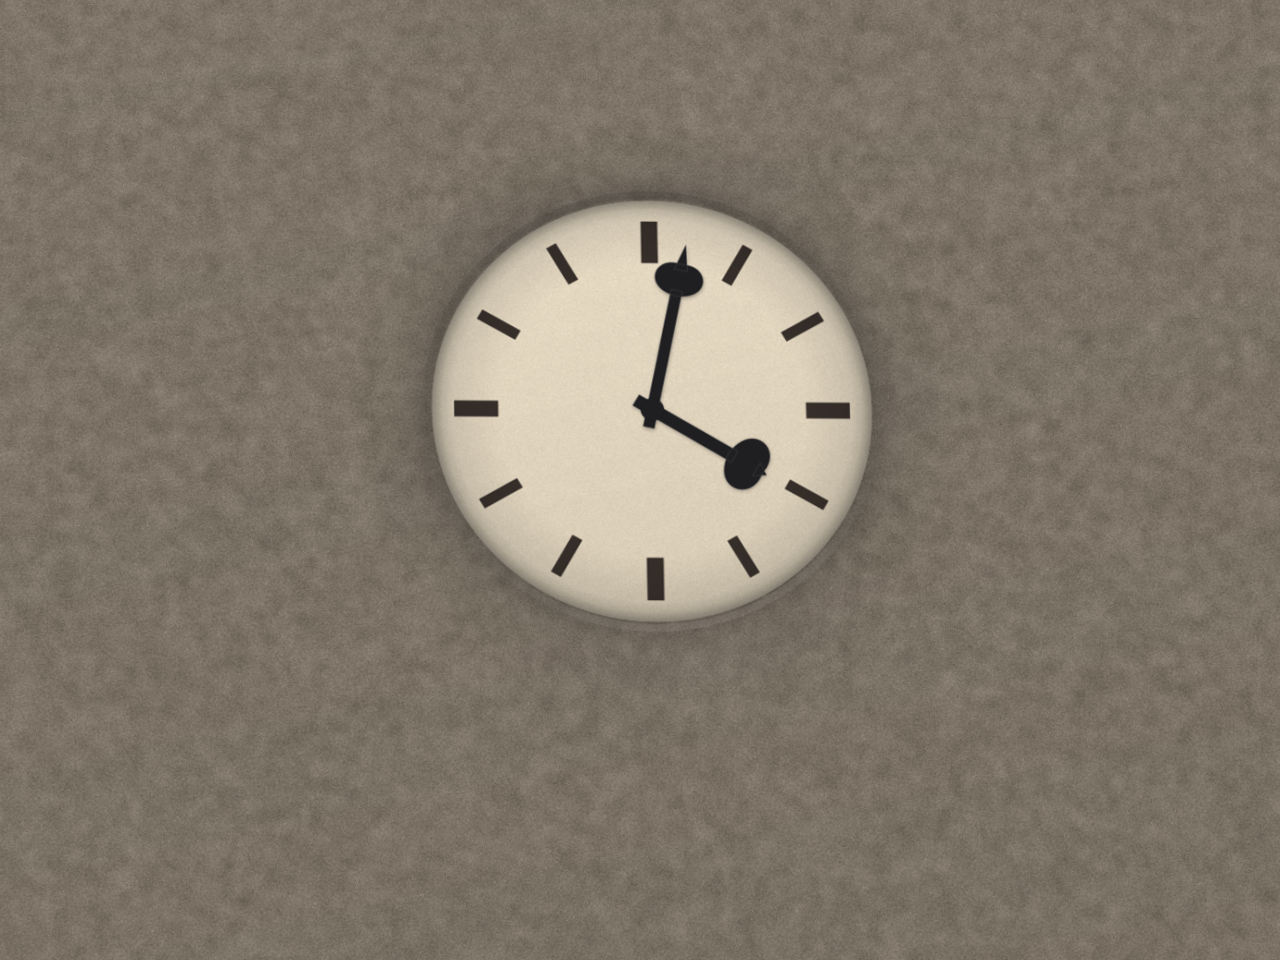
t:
4:02
